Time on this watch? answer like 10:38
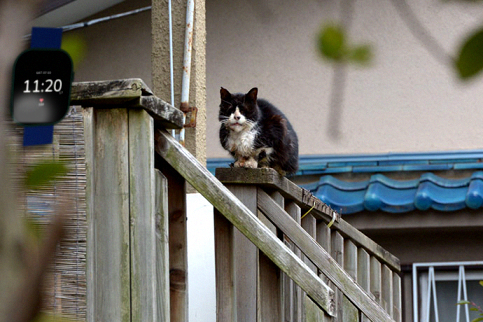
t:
11:20
